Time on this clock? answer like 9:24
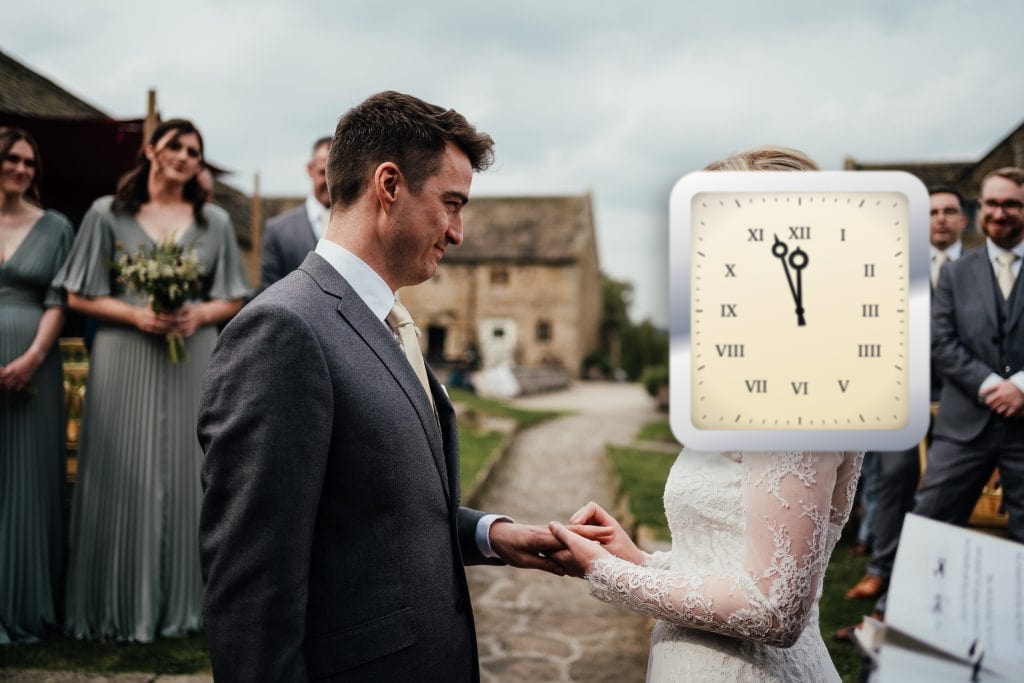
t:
11:57
